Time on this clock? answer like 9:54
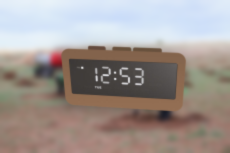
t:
12:53
